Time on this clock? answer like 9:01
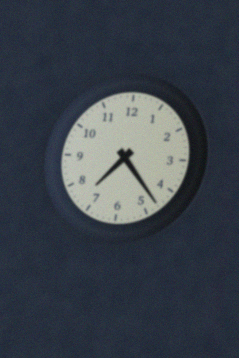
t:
7:23
